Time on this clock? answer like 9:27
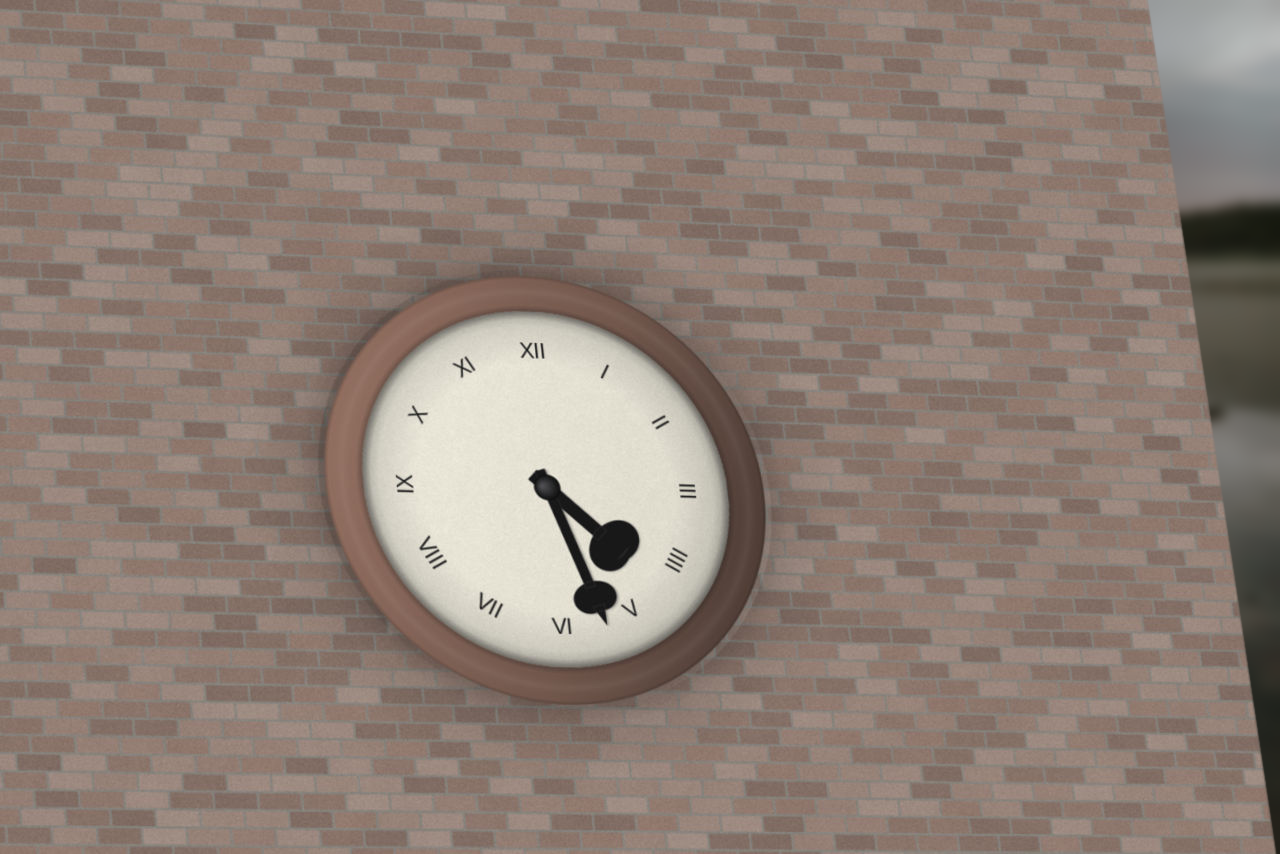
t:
4:27
